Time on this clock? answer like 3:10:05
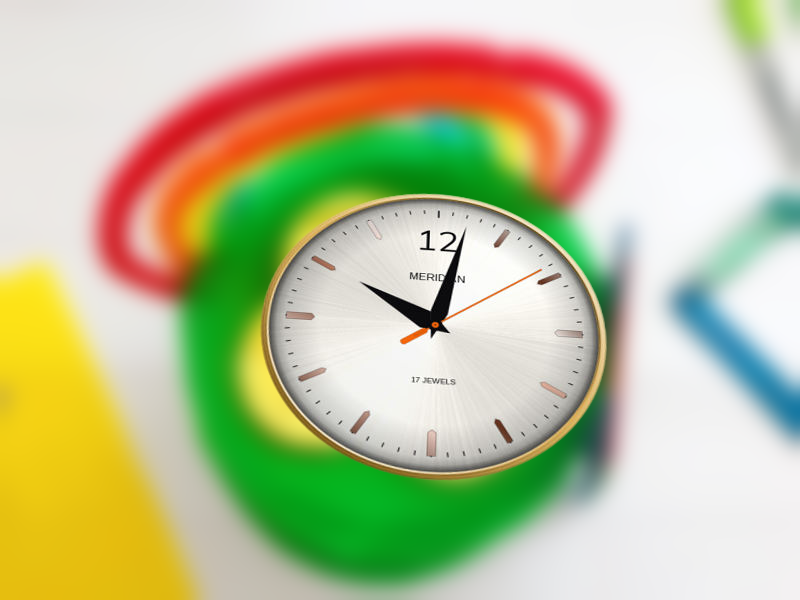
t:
10:02:09
